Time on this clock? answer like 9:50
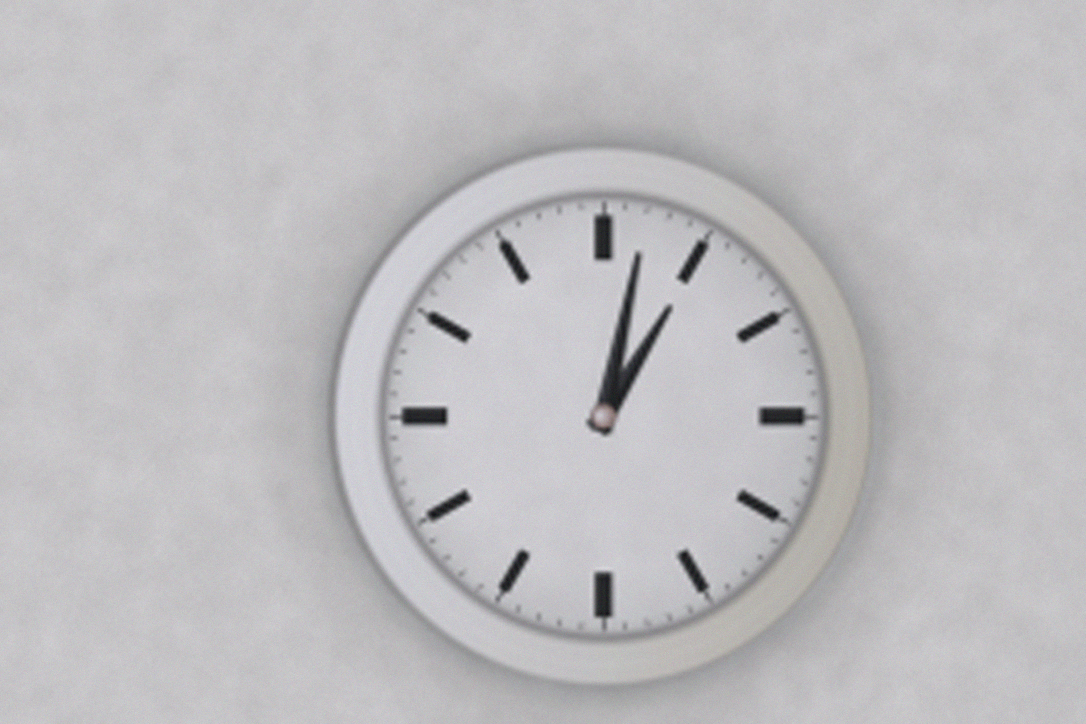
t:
1:02
